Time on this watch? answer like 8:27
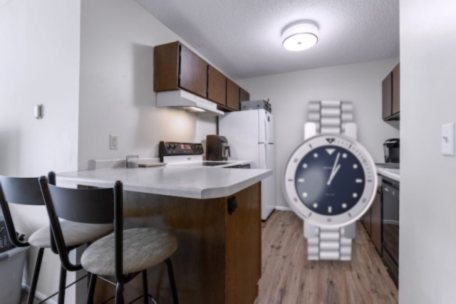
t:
1:03
